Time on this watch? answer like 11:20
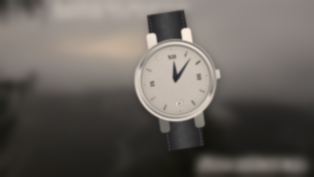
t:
12:07
